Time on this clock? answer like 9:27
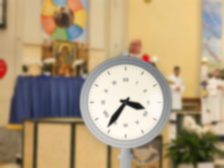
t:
3:36
